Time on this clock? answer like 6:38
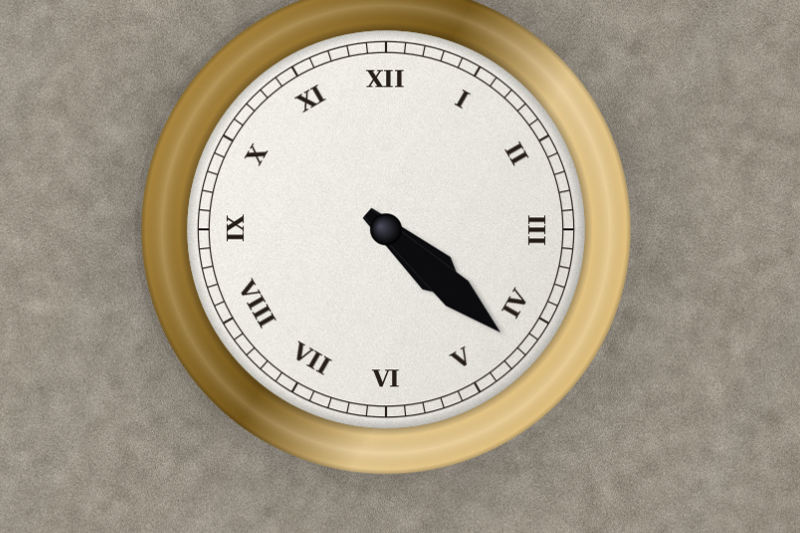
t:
4:22
